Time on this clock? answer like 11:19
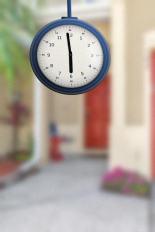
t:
5:59
